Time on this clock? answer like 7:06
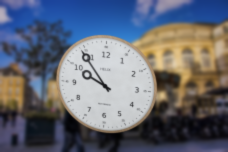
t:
9:54
